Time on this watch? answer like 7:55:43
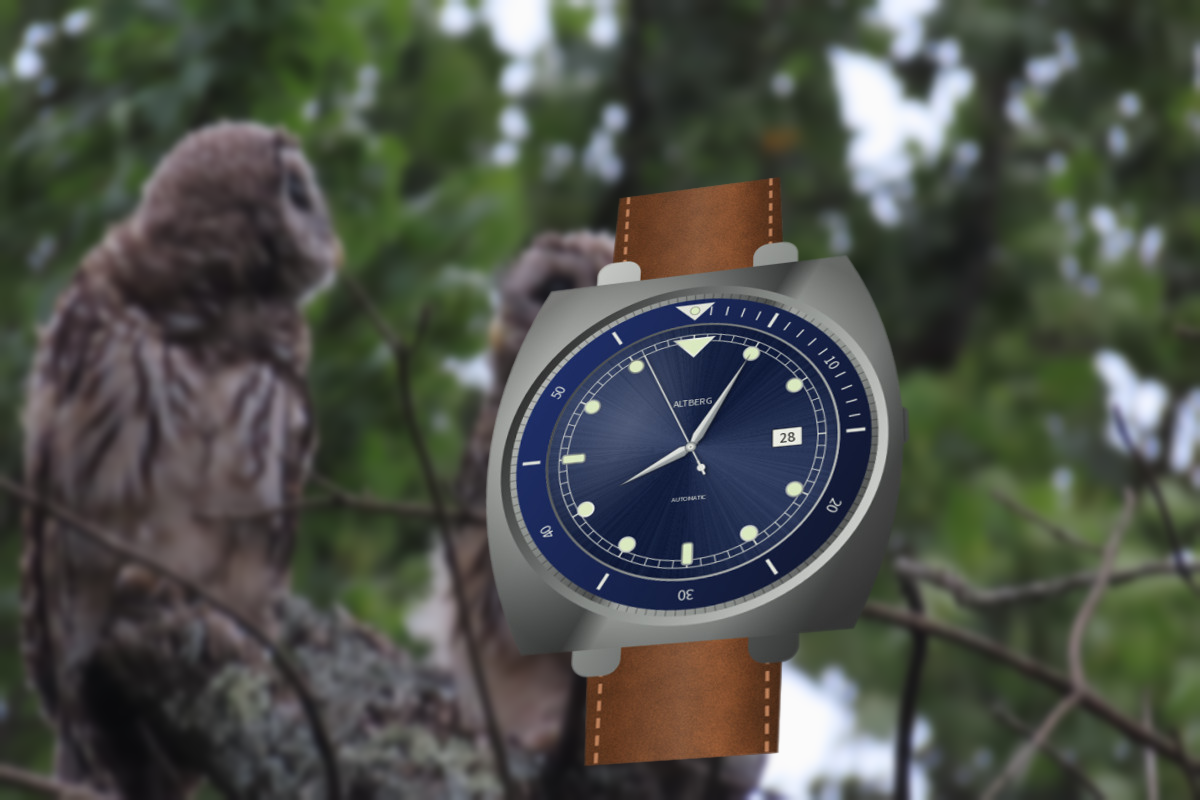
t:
8:04:56
